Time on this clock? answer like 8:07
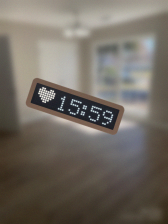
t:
15:59
